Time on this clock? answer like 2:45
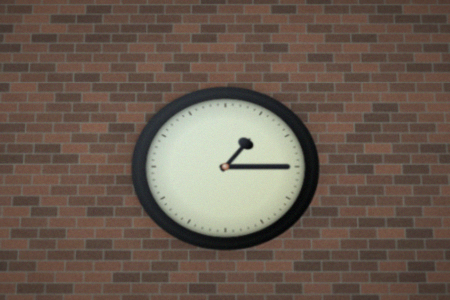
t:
1:15
